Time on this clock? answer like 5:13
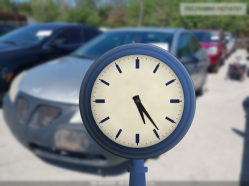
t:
5:24
